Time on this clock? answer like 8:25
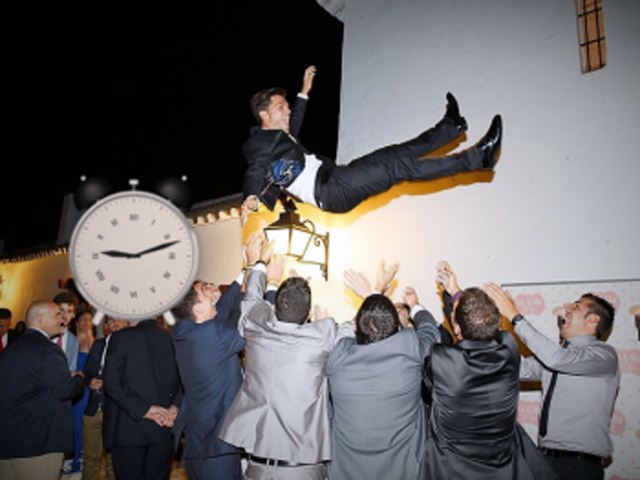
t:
9:12
